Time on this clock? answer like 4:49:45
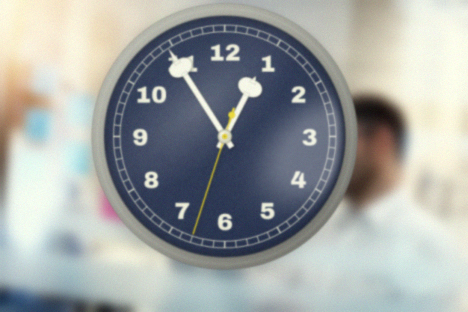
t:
12:54:33
